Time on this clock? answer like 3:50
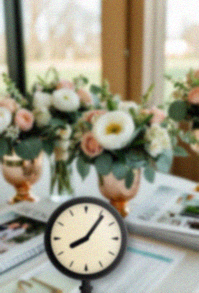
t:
8:06
